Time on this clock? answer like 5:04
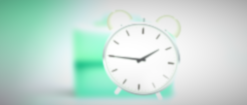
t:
1:45
